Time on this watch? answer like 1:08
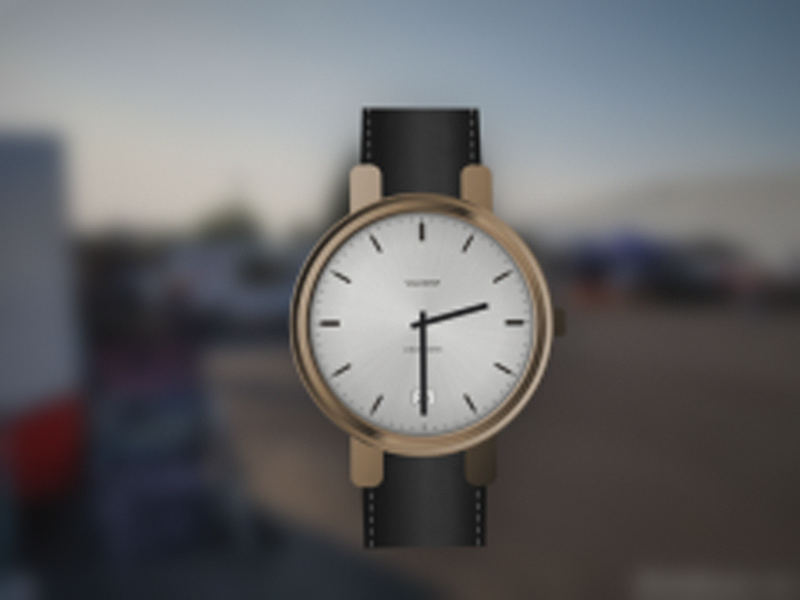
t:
2:30
